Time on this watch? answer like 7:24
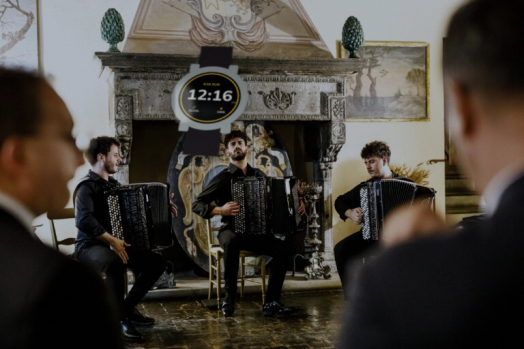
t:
12:16
